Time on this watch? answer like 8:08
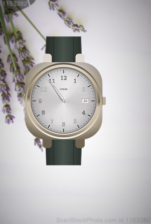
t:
10:54
